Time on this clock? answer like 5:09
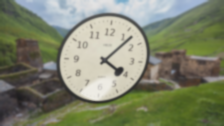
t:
4:07
